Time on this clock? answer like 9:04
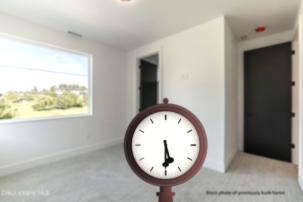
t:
5:30
